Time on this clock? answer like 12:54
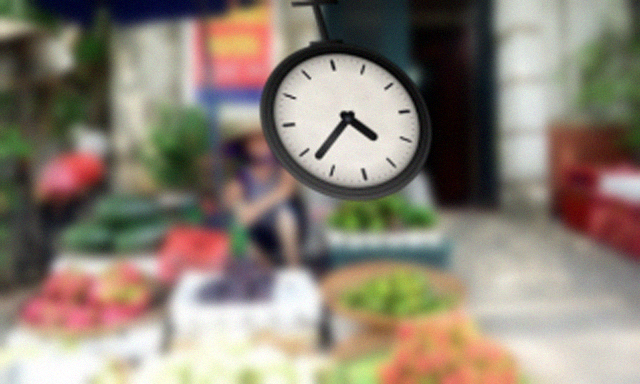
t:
4:38
